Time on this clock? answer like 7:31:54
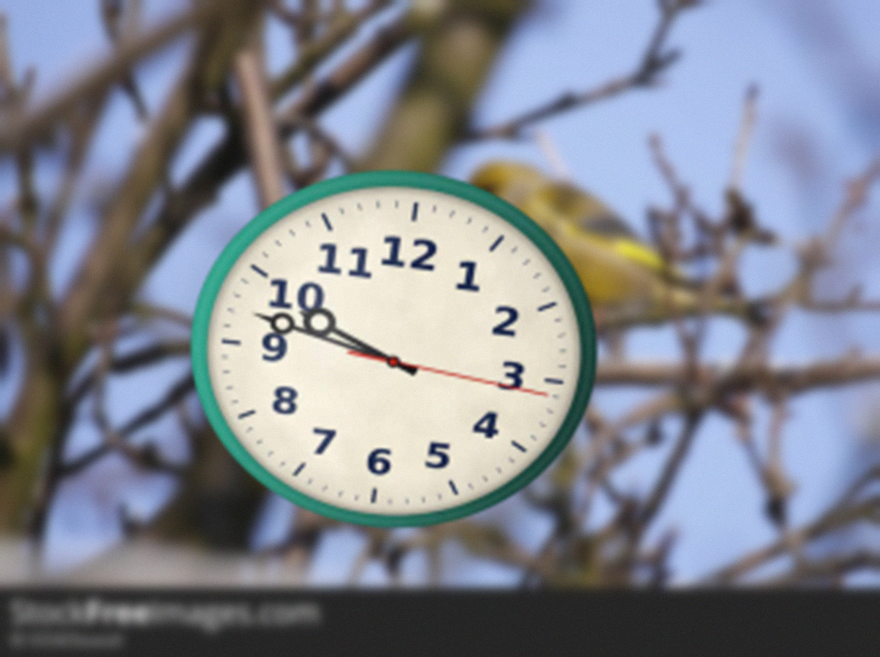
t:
9:47:16
